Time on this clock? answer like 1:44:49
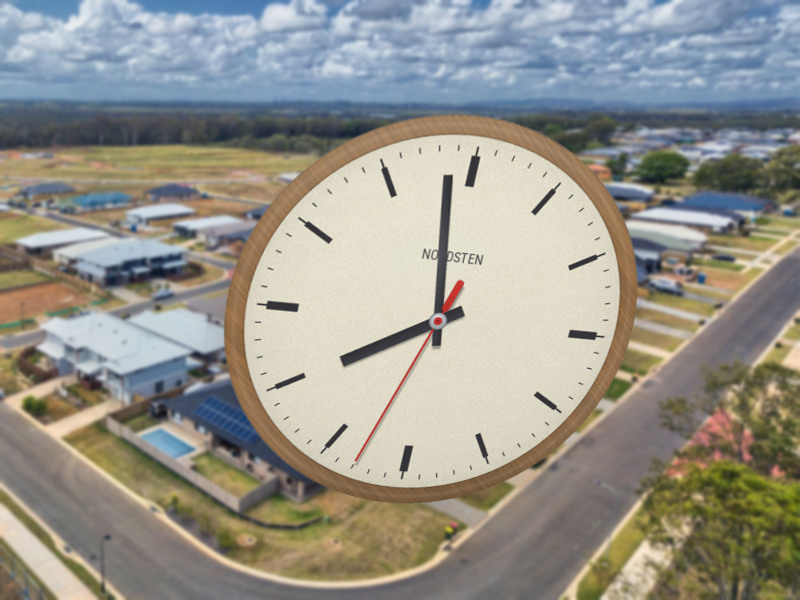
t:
7:58:33
